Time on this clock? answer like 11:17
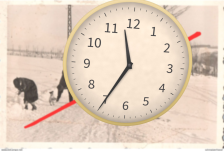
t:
11:35
